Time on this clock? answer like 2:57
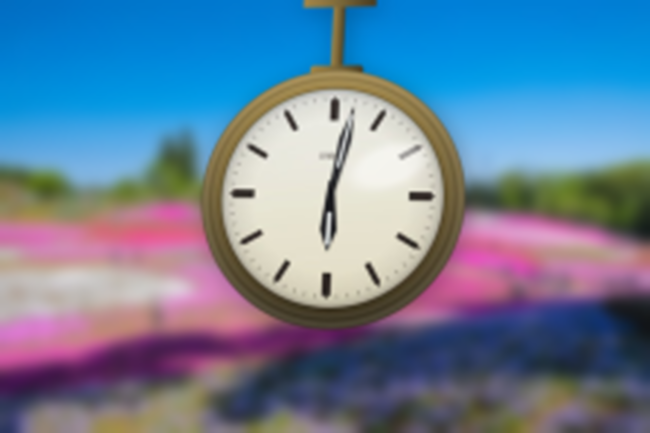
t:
6:02
